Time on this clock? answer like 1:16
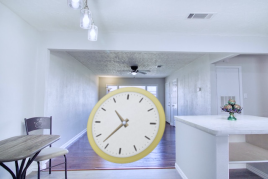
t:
10:37
